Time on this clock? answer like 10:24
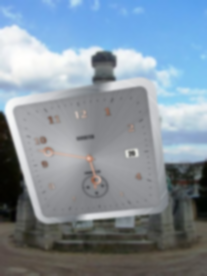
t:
5:48
